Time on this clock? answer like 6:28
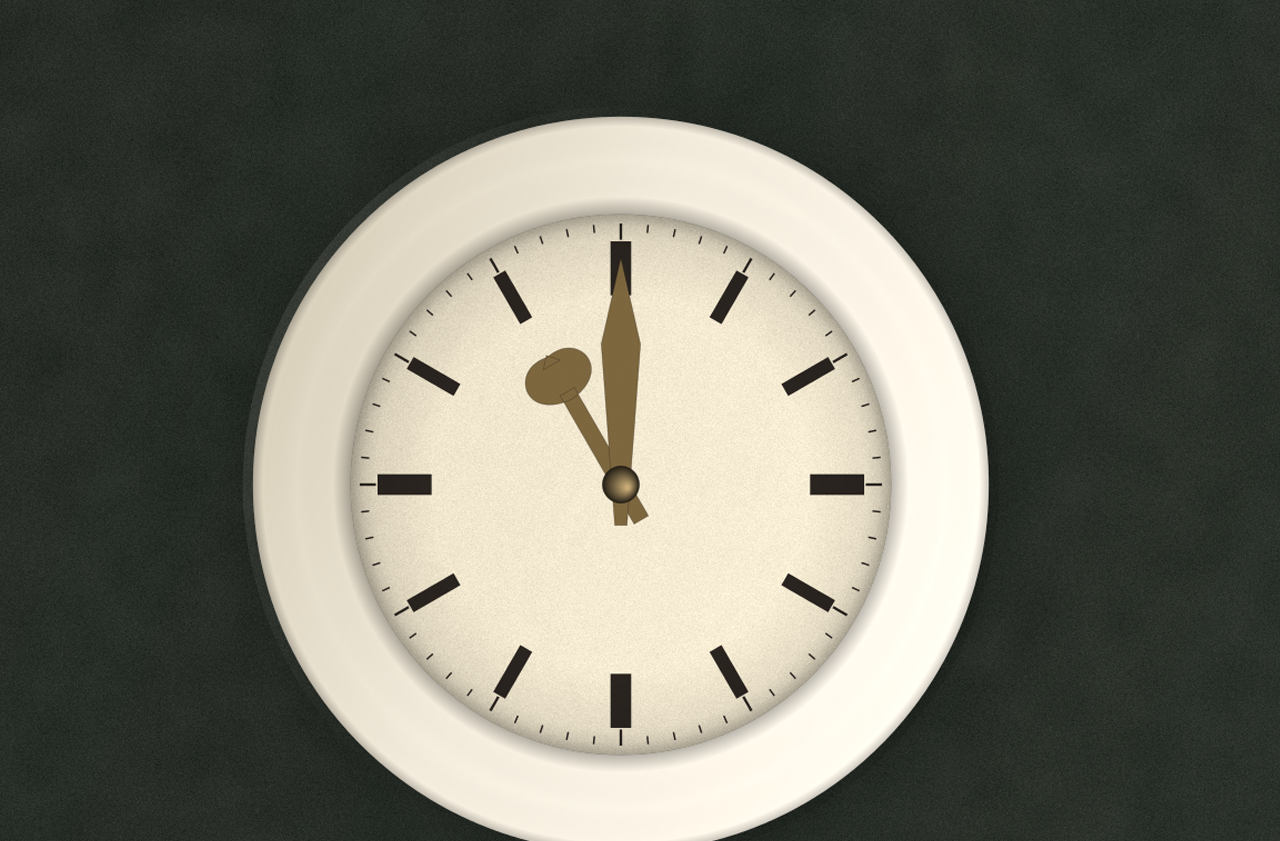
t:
11:00
